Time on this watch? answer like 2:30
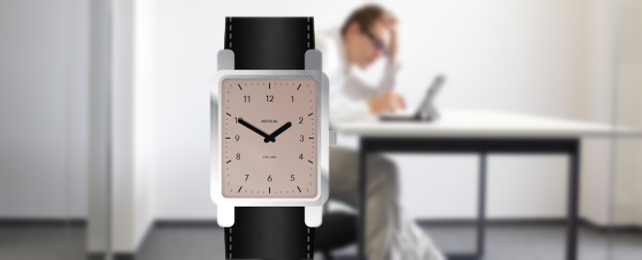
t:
1:50
